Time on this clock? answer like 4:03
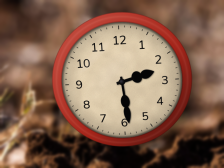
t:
2:29
